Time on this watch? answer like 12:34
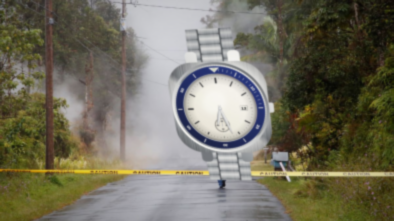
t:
6:27
